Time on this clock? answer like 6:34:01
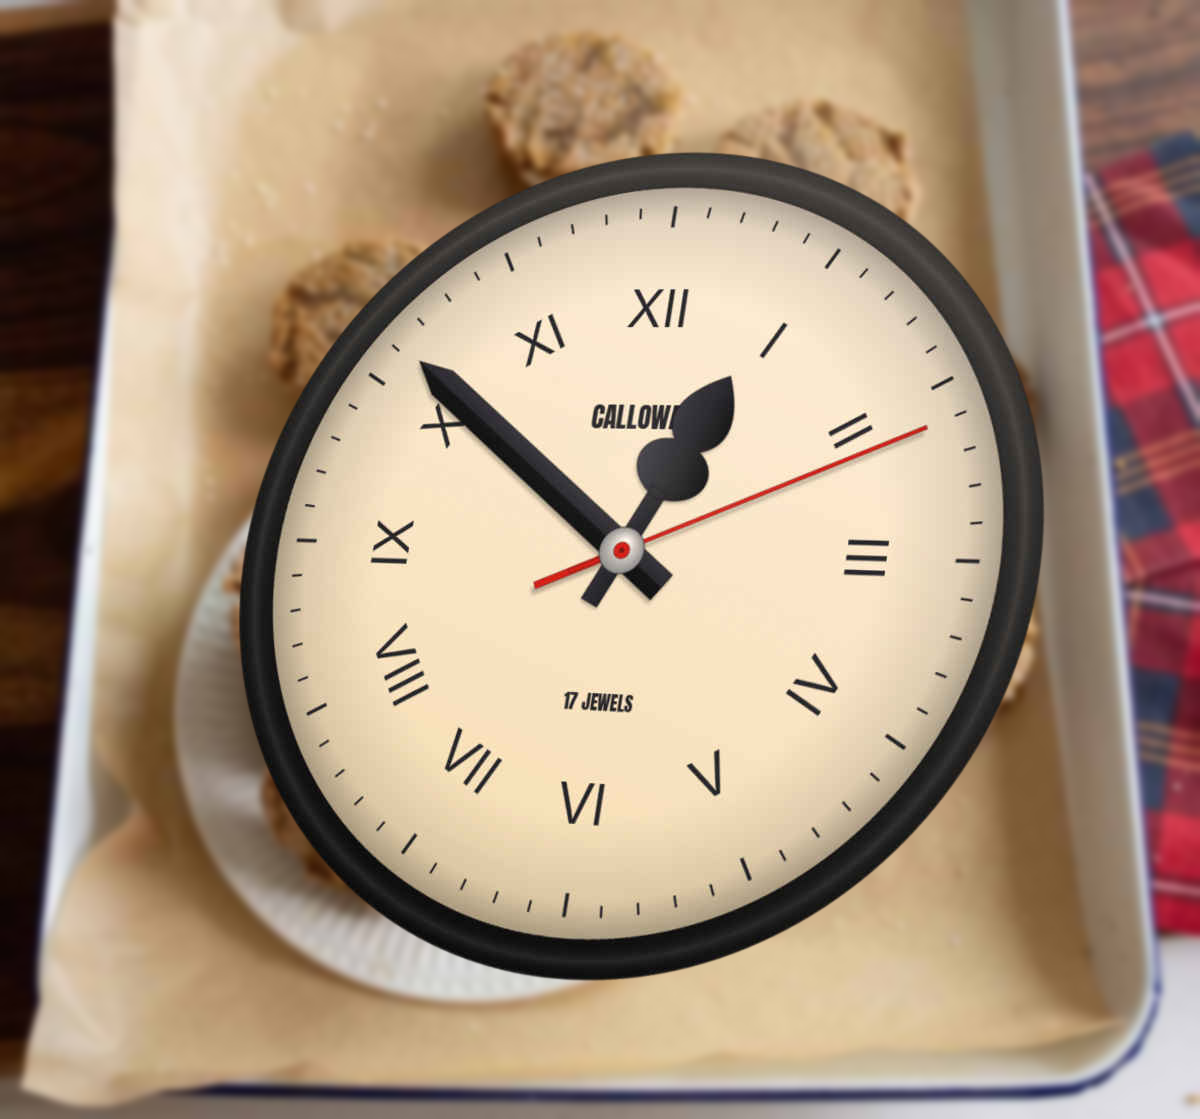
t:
12:51:11
